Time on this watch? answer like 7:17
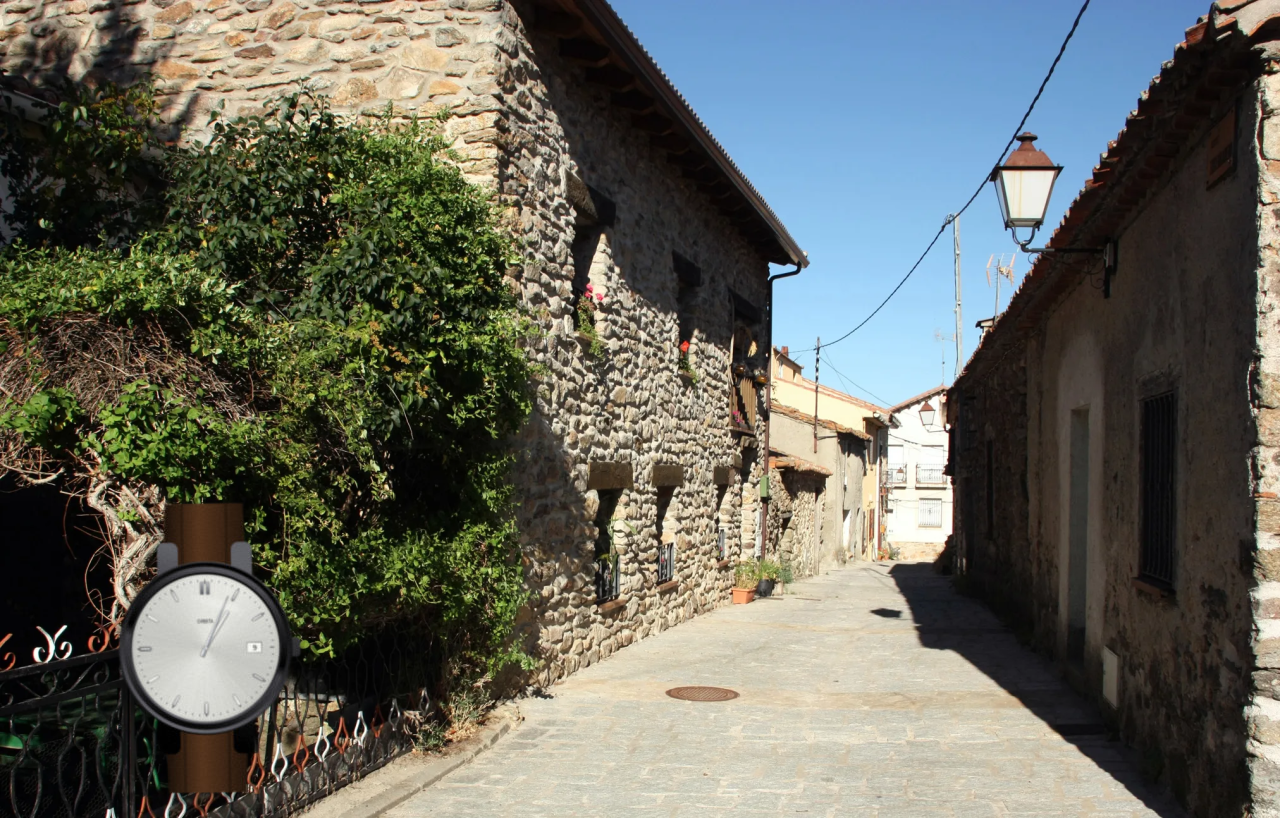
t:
1:04
